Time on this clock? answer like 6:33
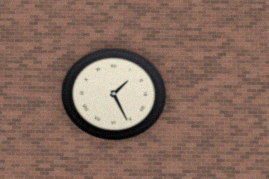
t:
1:26
